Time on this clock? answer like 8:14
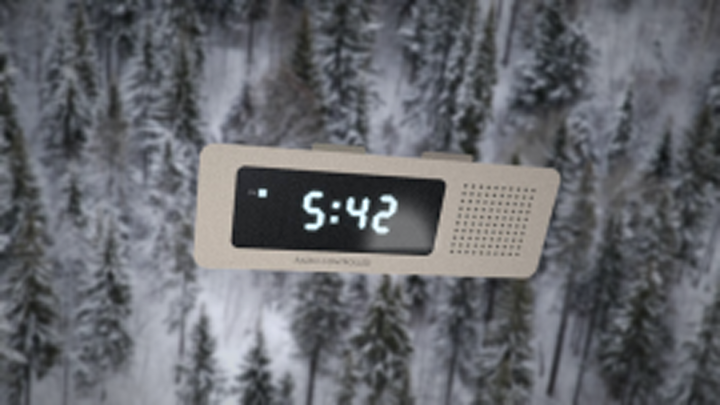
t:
5:42
